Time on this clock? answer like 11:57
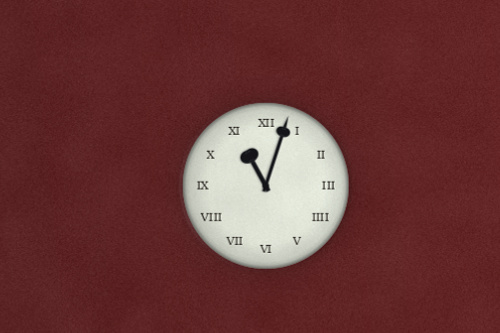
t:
11:03
